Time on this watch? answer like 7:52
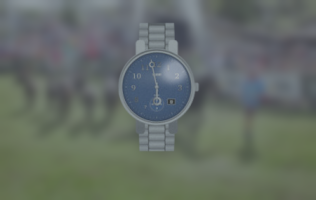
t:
5:58
